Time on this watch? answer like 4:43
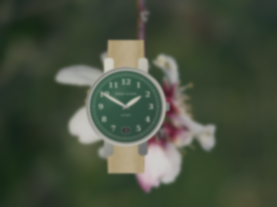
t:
1:50
